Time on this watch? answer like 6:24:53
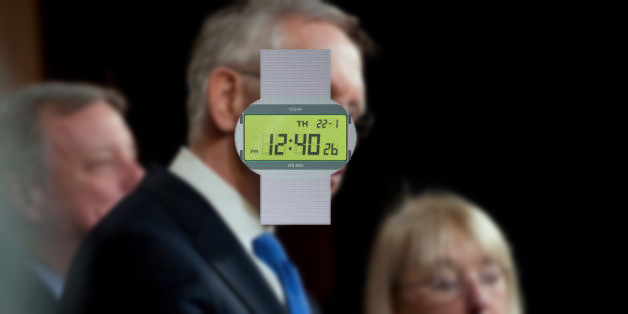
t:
12:40:26
